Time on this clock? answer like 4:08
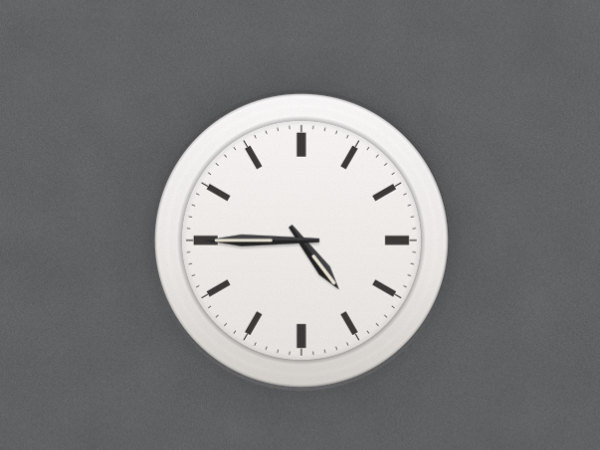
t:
4:45
